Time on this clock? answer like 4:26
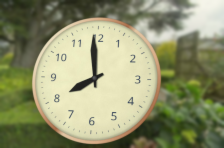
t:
7:59
